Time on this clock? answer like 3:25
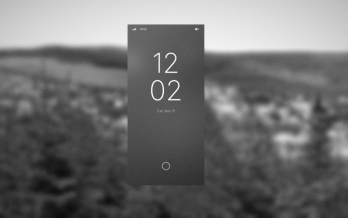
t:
12:02
